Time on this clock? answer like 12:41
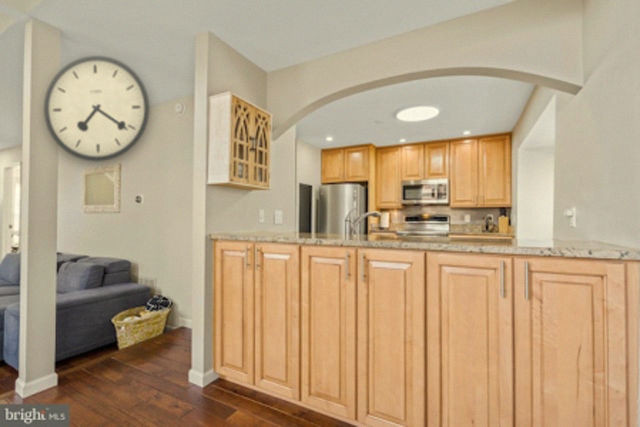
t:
7:21
